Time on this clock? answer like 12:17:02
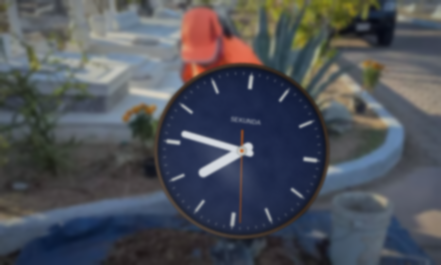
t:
7:46:29
